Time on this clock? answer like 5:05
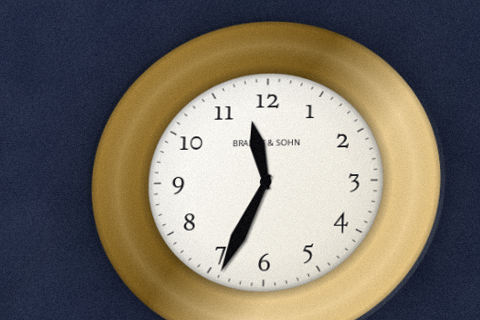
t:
11:34
